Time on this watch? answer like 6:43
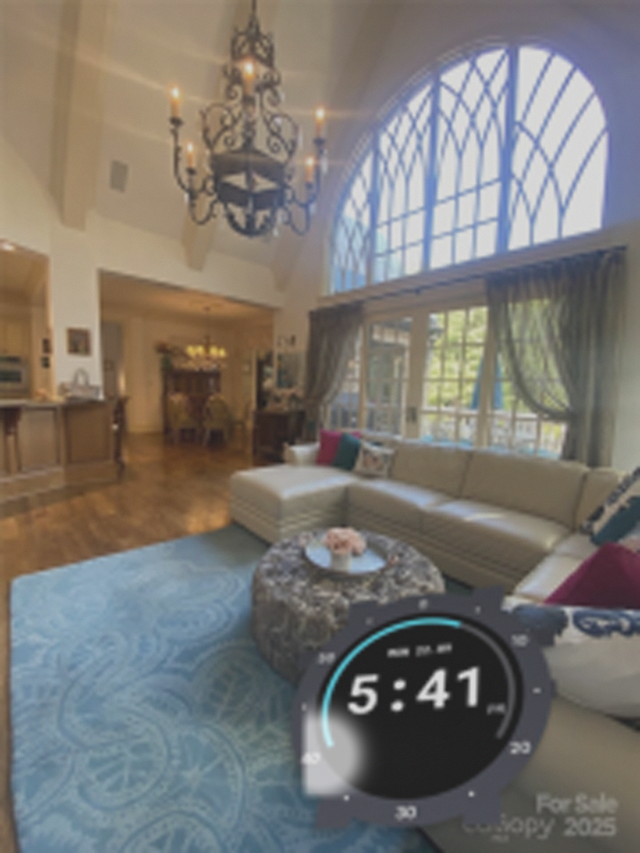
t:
5:41
